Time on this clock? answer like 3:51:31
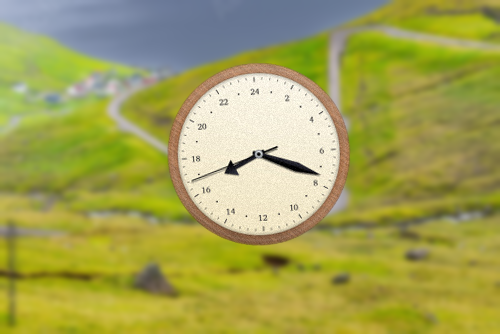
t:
16:18:42
